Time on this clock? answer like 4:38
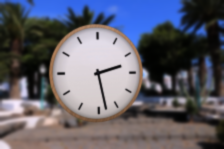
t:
2:28
